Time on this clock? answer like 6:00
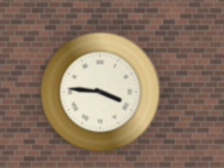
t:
3:46
